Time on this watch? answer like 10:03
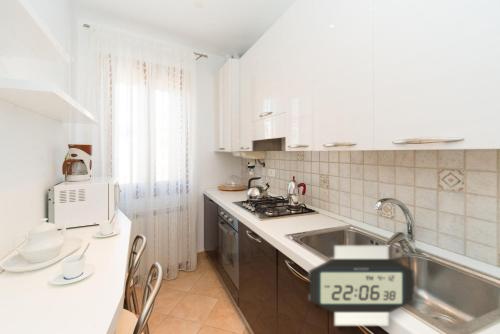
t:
22:06
